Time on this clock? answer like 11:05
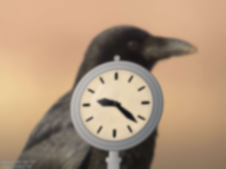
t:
9:22
